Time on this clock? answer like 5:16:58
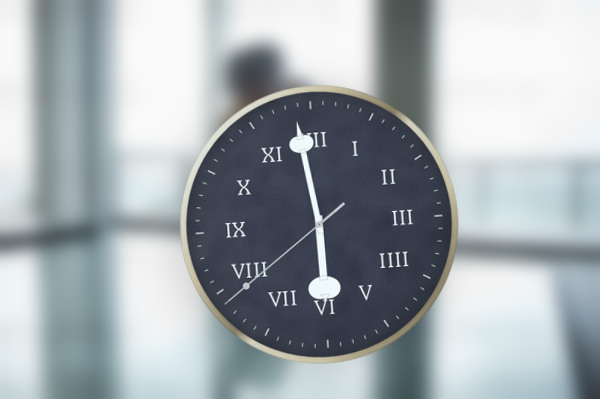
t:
5:58:39
